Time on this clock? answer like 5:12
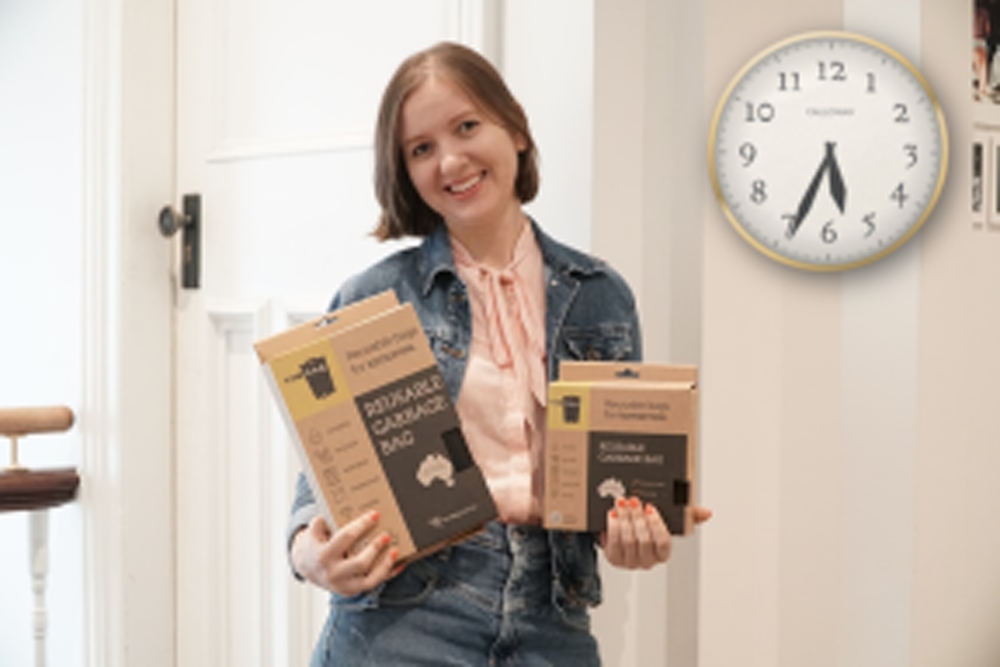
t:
5:34
